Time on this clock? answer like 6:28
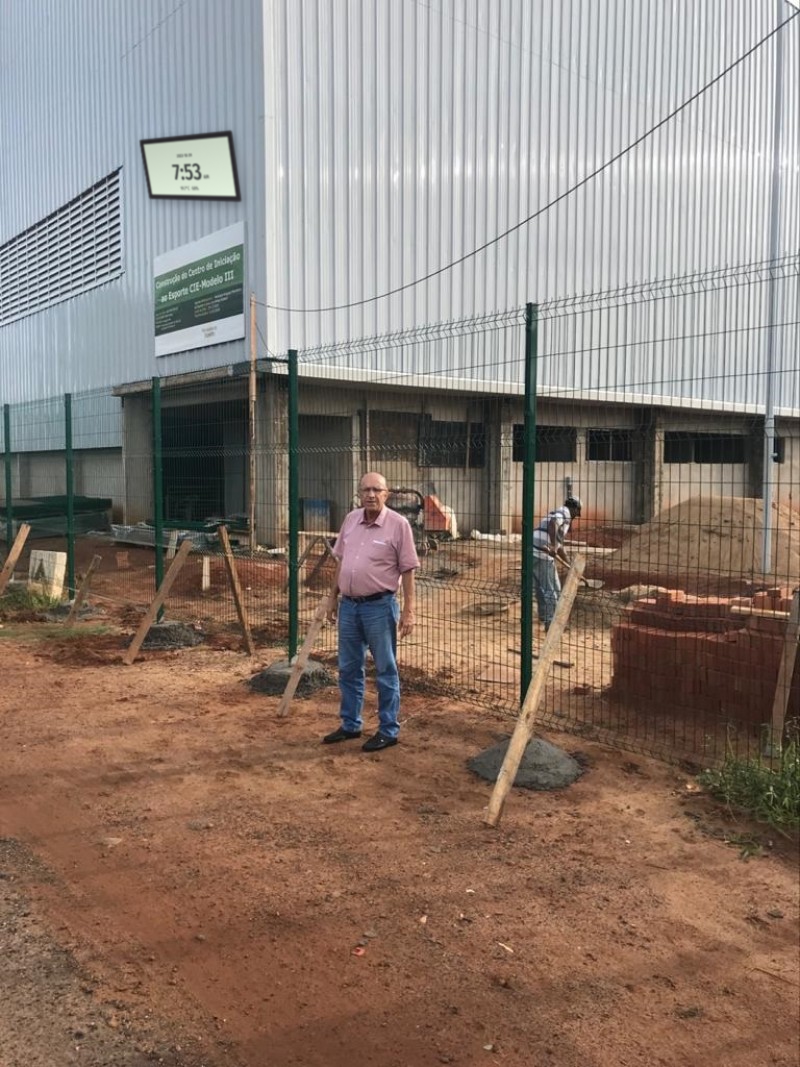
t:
7:53
